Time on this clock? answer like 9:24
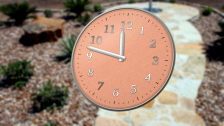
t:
11:47
